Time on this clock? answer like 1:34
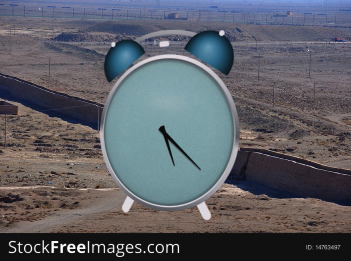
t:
5:22
